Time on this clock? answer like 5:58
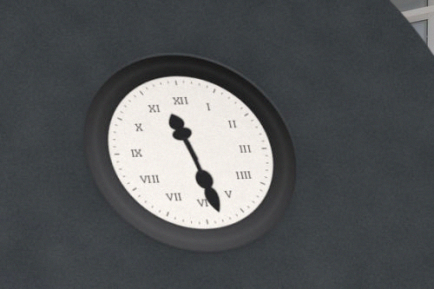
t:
11:28
